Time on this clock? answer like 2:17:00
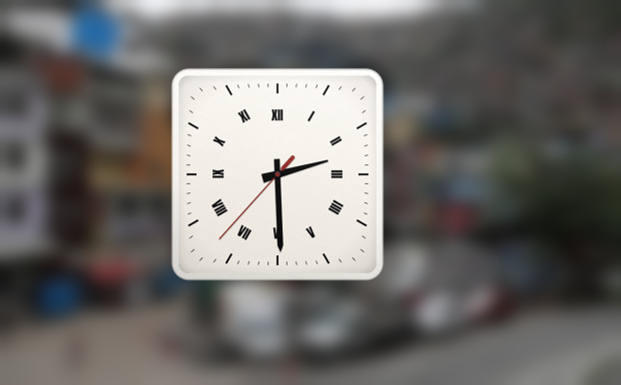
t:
2:29:37
